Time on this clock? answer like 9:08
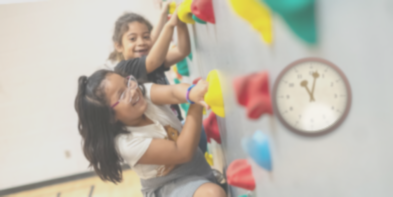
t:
11:02
